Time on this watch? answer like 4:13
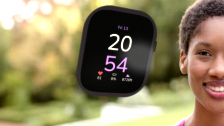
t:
20:54
